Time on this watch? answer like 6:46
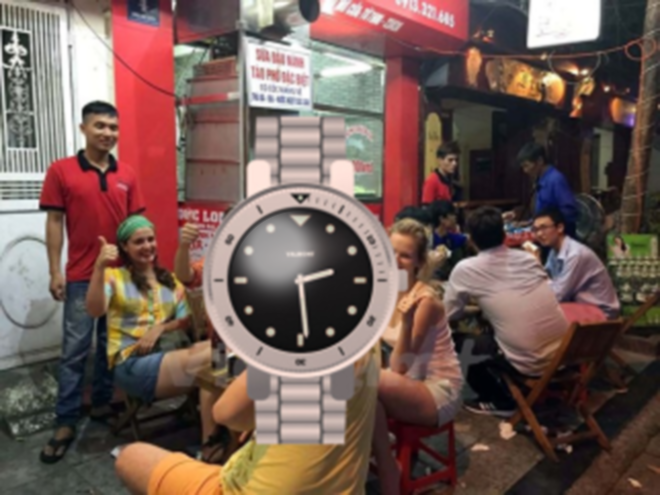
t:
2:29
